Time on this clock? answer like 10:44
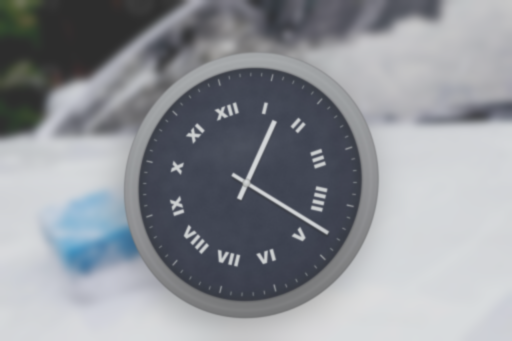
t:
1:23
